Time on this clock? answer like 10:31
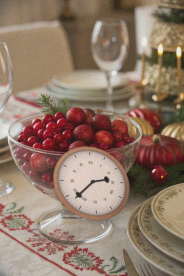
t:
2:38
